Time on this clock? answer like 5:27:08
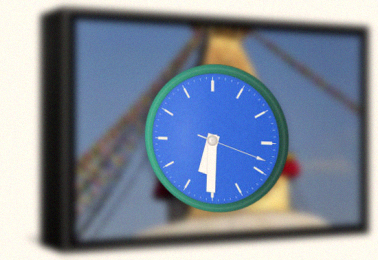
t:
6:30:18
